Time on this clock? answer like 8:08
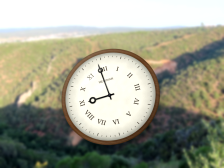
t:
8:59
